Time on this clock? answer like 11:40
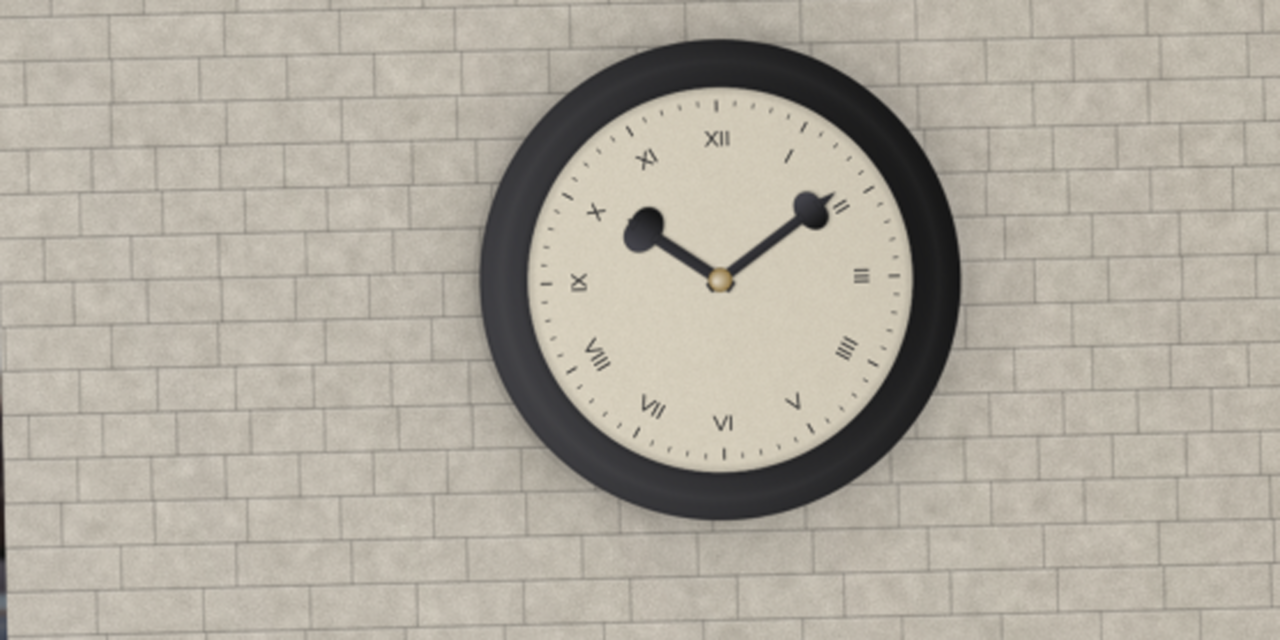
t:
10:09
